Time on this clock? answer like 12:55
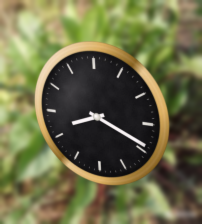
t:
8:19
